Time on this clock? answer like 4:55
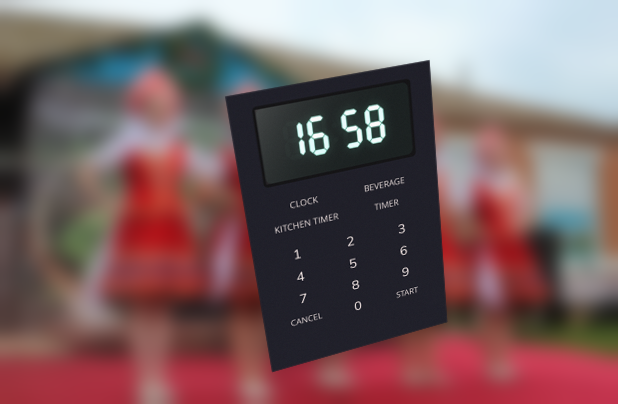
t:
16:58
